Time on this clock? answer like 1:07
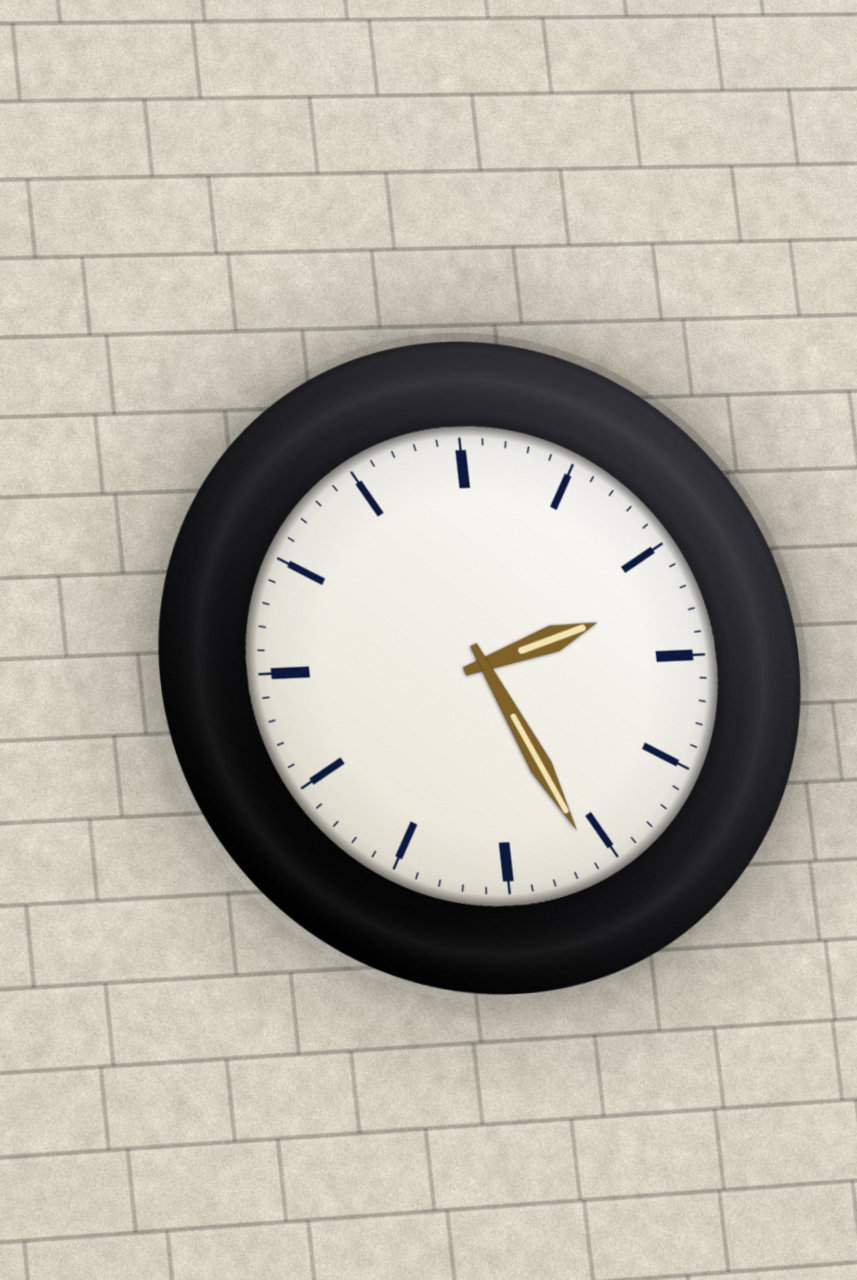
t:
2:26
